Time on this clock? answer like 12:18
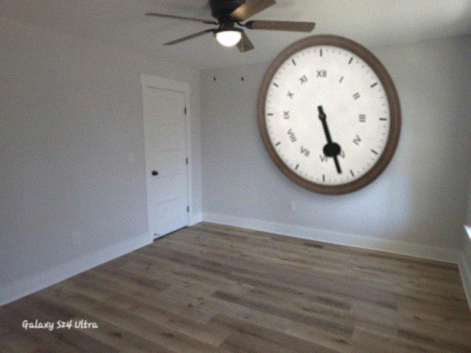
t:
5:27
